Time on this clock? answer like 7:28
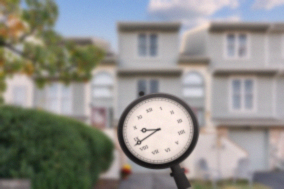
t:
9:43
